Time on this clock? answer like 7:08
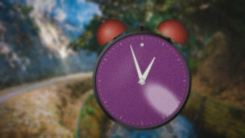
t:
12:57
